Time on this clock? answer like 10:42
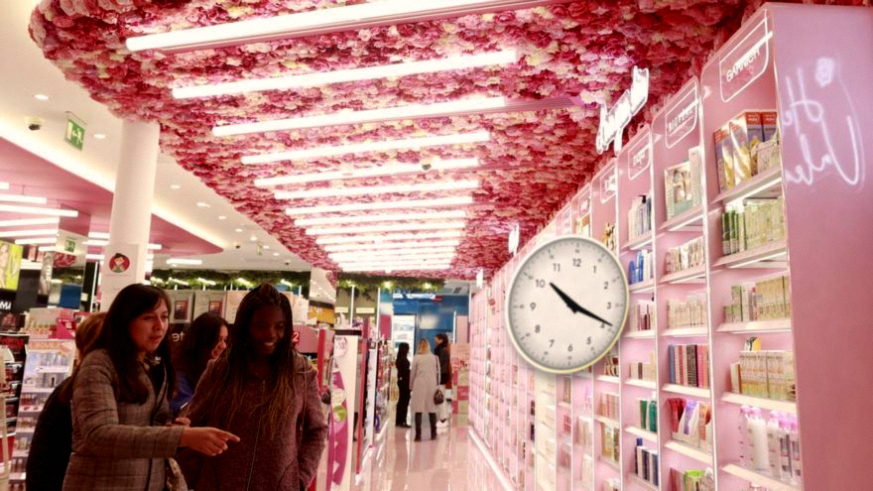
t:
10:19
